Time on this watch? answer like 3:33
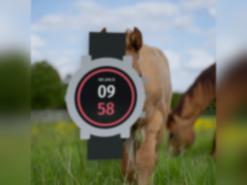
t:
9:58
